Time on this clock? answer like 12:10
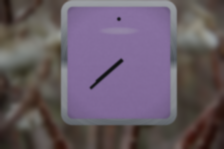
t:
7:38
